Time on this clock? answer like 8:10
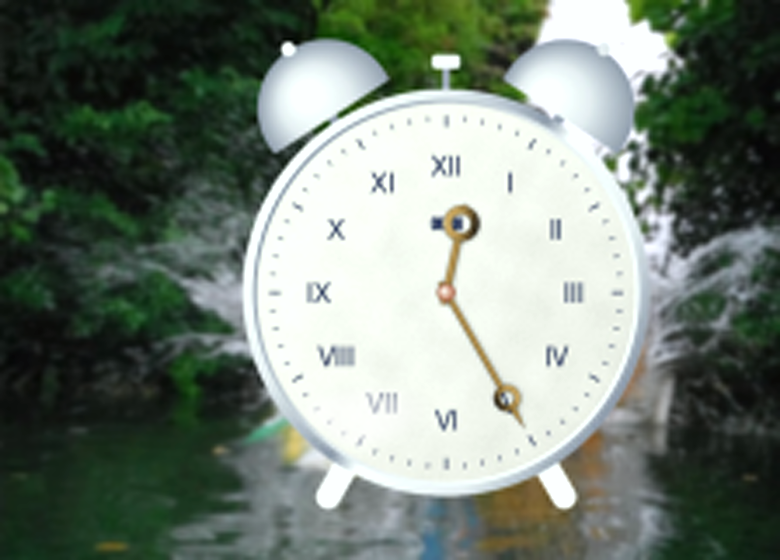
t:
12:25
